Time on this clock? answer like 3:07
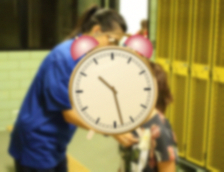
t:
10:28
